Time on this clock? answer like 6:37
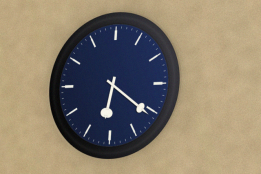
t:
6:21
